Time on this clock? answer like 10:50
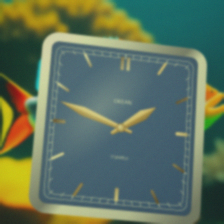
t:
1:48
